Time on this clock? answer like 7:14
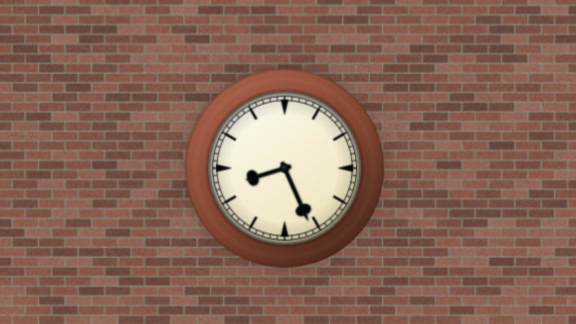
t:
8:26
